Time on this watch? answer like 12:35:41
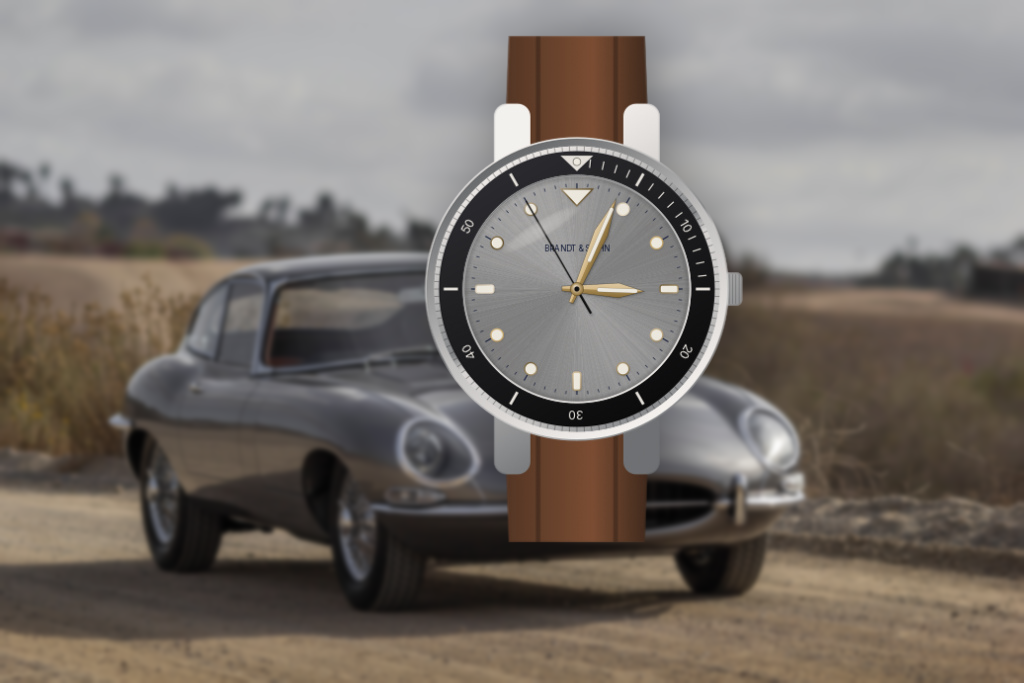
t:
3:03:55
